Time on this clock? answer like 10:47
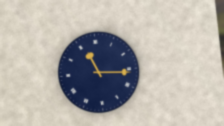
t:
11:16
